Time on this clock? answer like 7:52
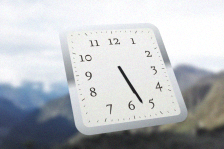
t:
5:27
